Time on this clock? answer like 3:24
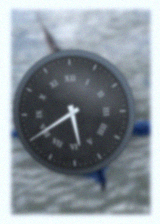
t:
5:40
